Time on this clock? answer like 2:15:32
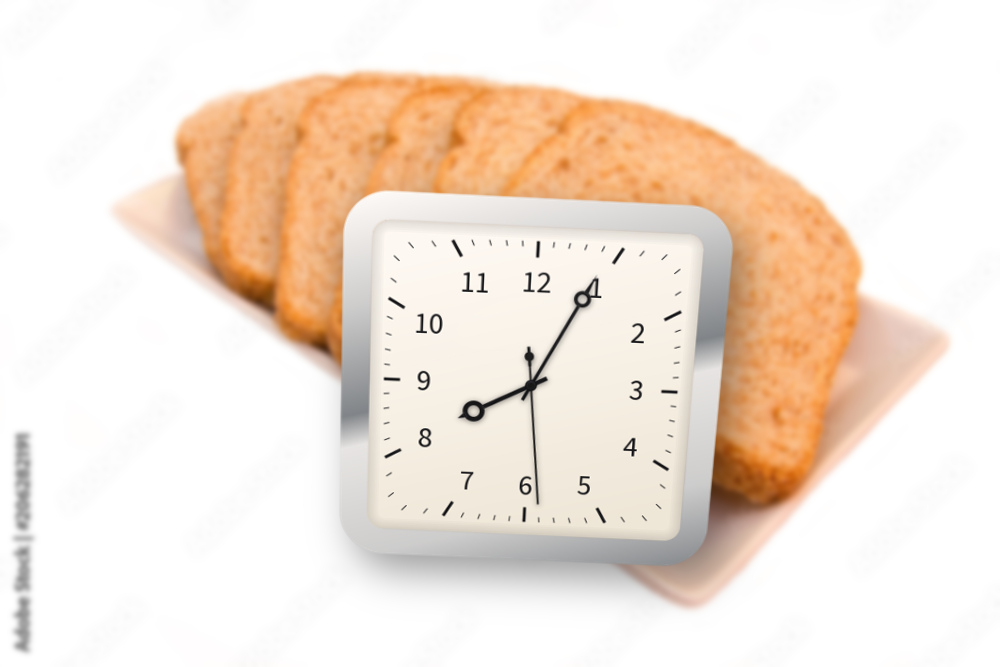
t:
8:04:29
